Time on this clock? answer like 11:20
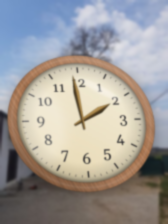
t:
1:59
